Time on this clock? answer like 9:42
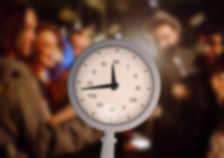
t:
11:43
